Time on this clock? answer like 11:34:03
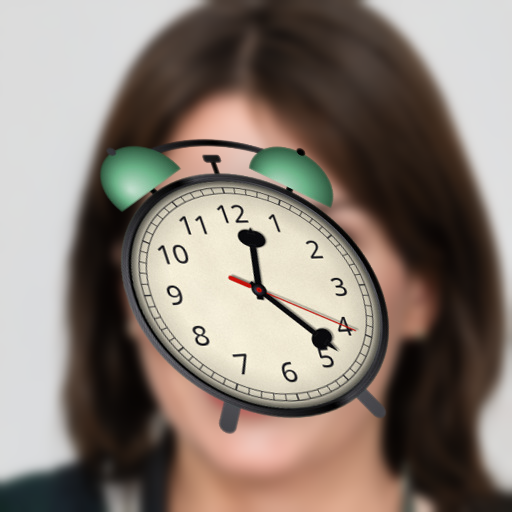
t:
12:23:20
